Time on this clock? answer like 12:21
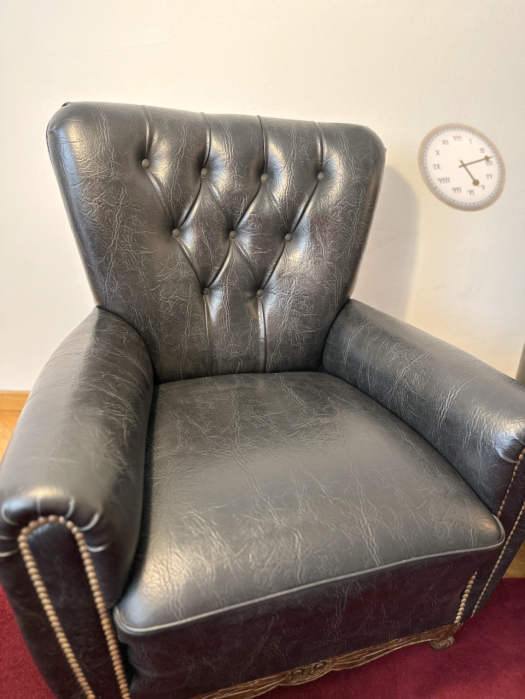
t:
5:13
